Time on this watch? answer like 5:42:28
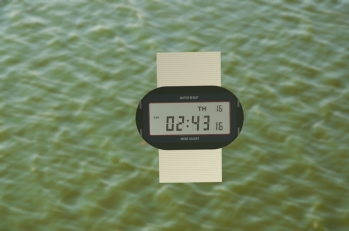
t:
2:43:16
